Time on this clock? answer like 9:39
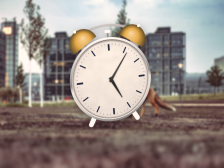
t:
5:06
